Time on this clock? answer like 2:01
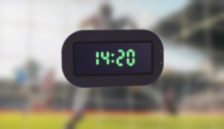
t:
14:20
